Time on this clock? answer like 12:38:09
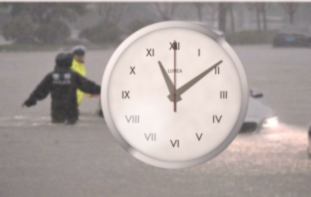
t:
11:09:00
